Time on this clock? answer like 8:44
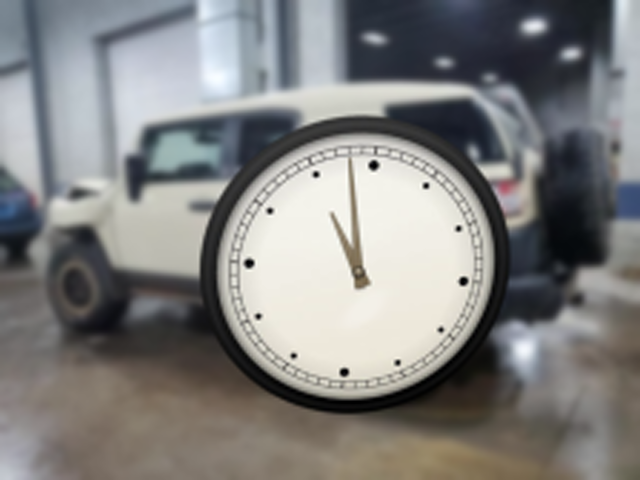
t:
10:58
